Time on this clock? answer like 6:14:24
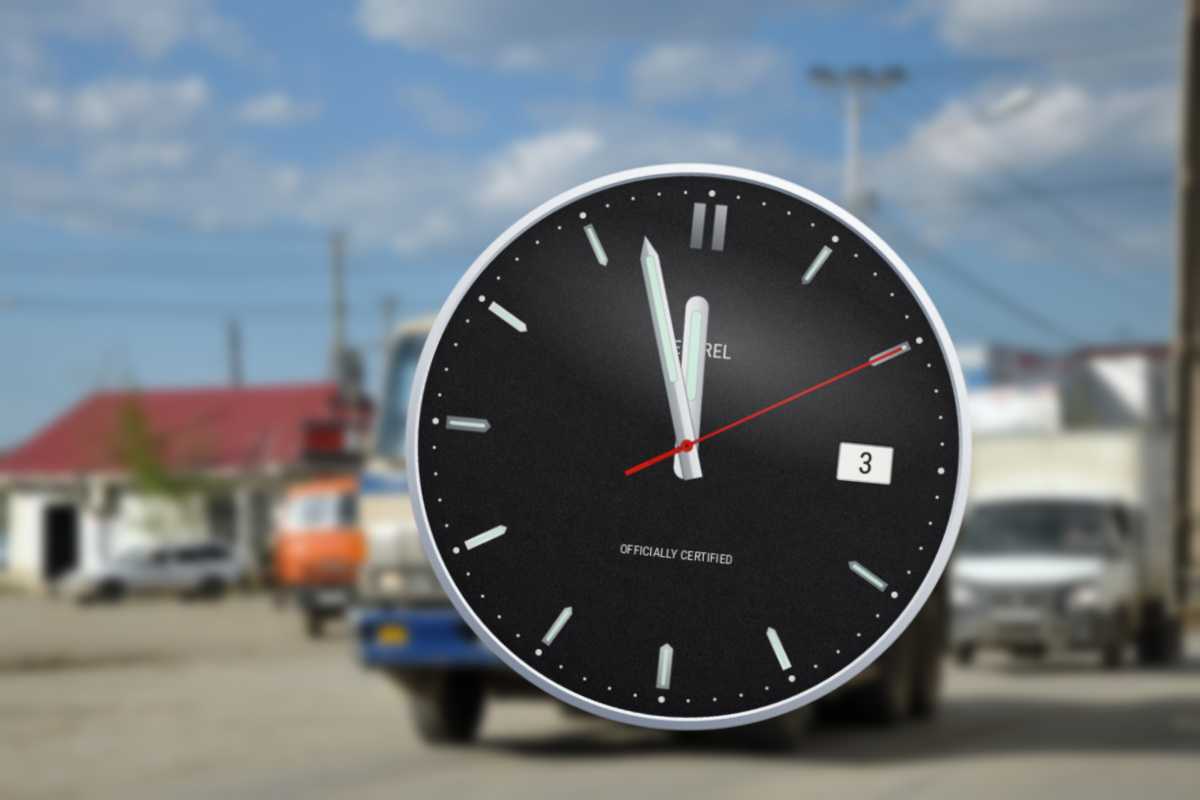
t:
11:57:10
